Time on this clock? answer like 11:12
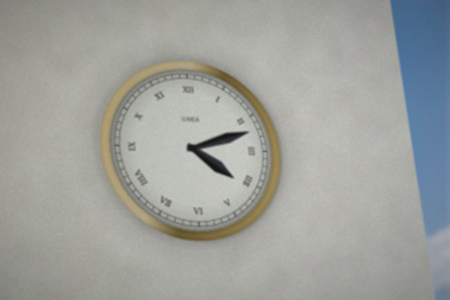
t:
4:12
